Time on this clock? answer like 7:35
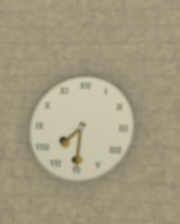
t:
7:30
